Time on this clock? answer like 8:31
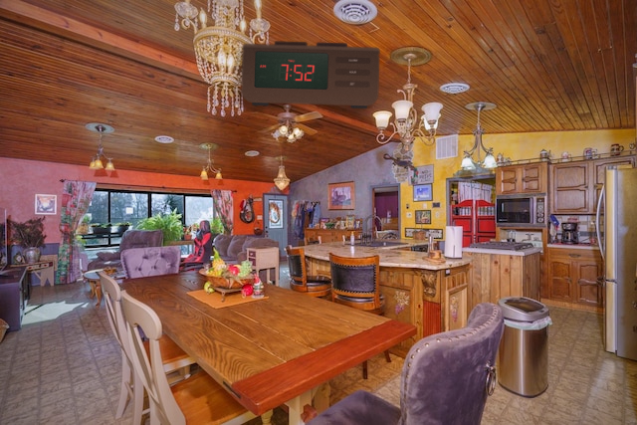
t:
7:52
